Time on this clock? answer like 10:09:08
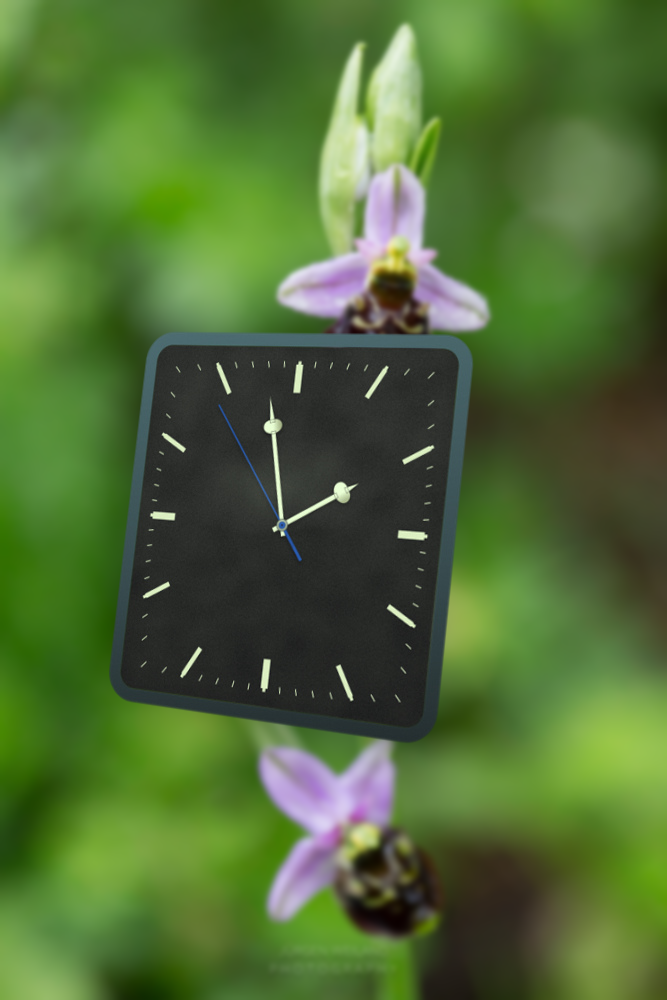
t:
1:57:54
